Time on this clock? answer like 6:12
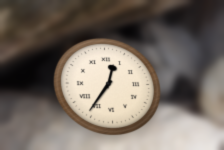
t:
12:36
